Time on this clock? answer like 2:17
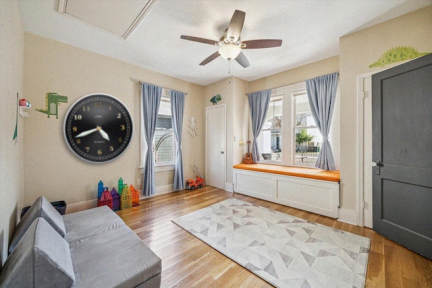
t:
4:42
